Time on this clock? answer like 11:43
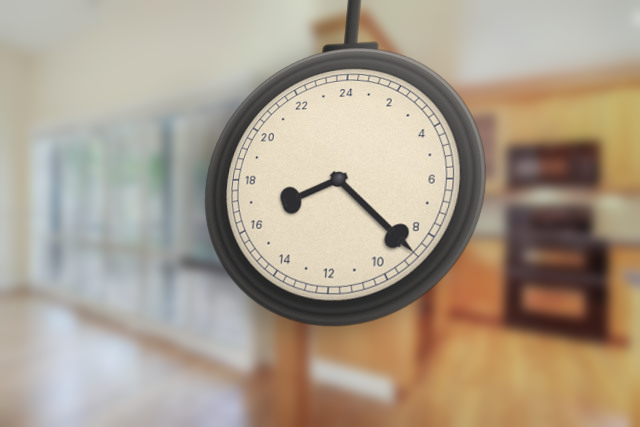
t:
16:22
